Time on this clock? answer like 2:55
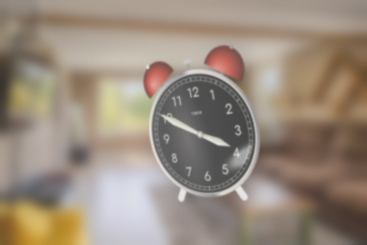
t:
3:50
